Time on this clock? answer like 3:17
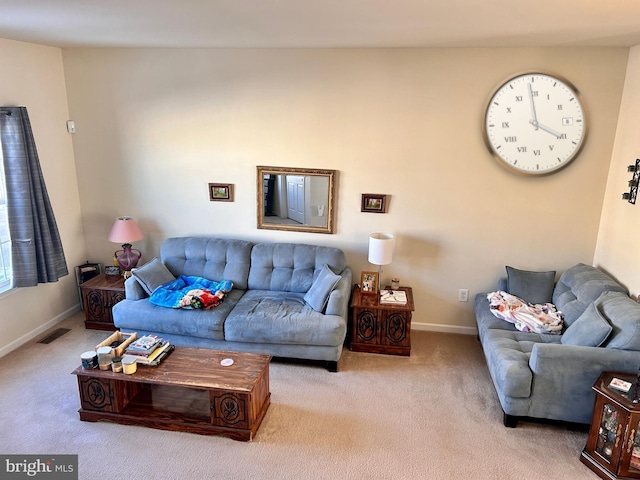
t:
3:59
